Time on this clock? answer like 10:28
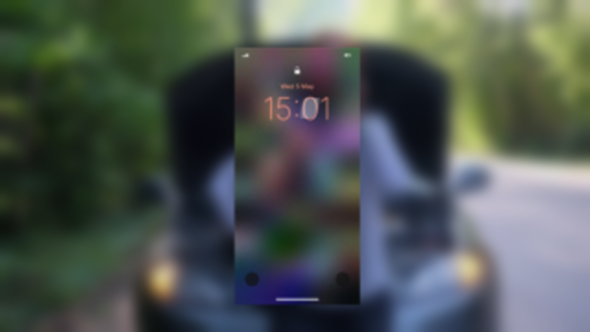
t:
15:01
